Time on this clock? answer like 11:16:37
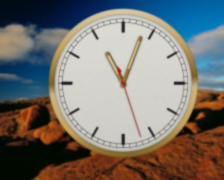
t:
11:03:27
